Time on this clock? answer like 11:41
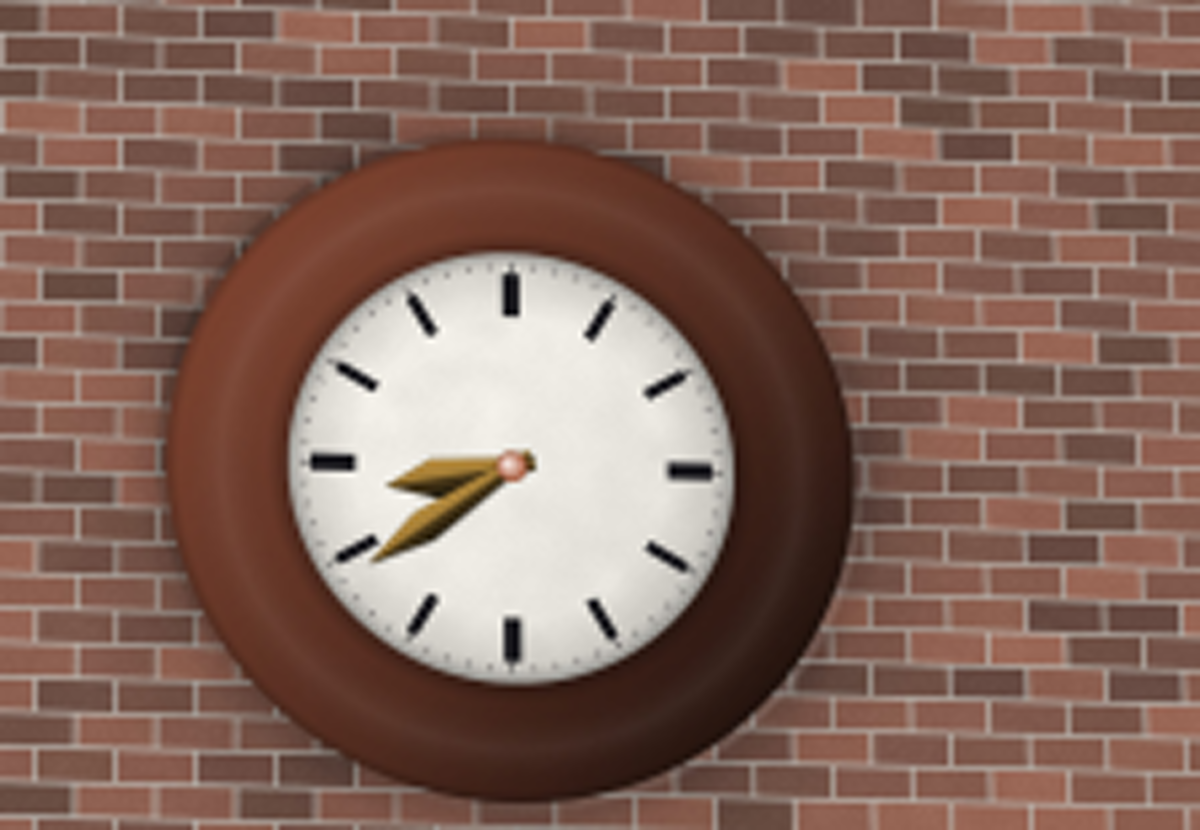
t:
8:39
